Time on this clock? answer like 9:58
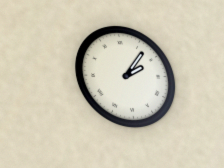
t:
2:07
